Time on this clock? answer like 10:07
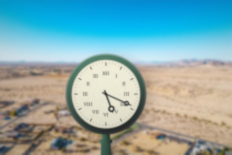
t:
5:19
